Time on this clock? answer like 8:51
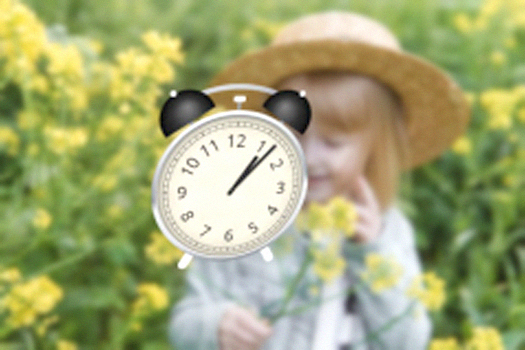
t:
1:07
